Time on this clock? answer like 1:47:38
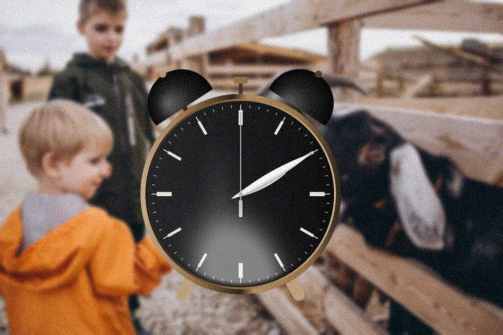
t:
2:10:00
